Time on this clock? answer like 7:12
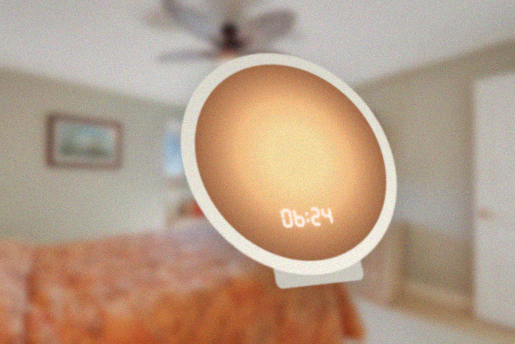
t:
6:24
